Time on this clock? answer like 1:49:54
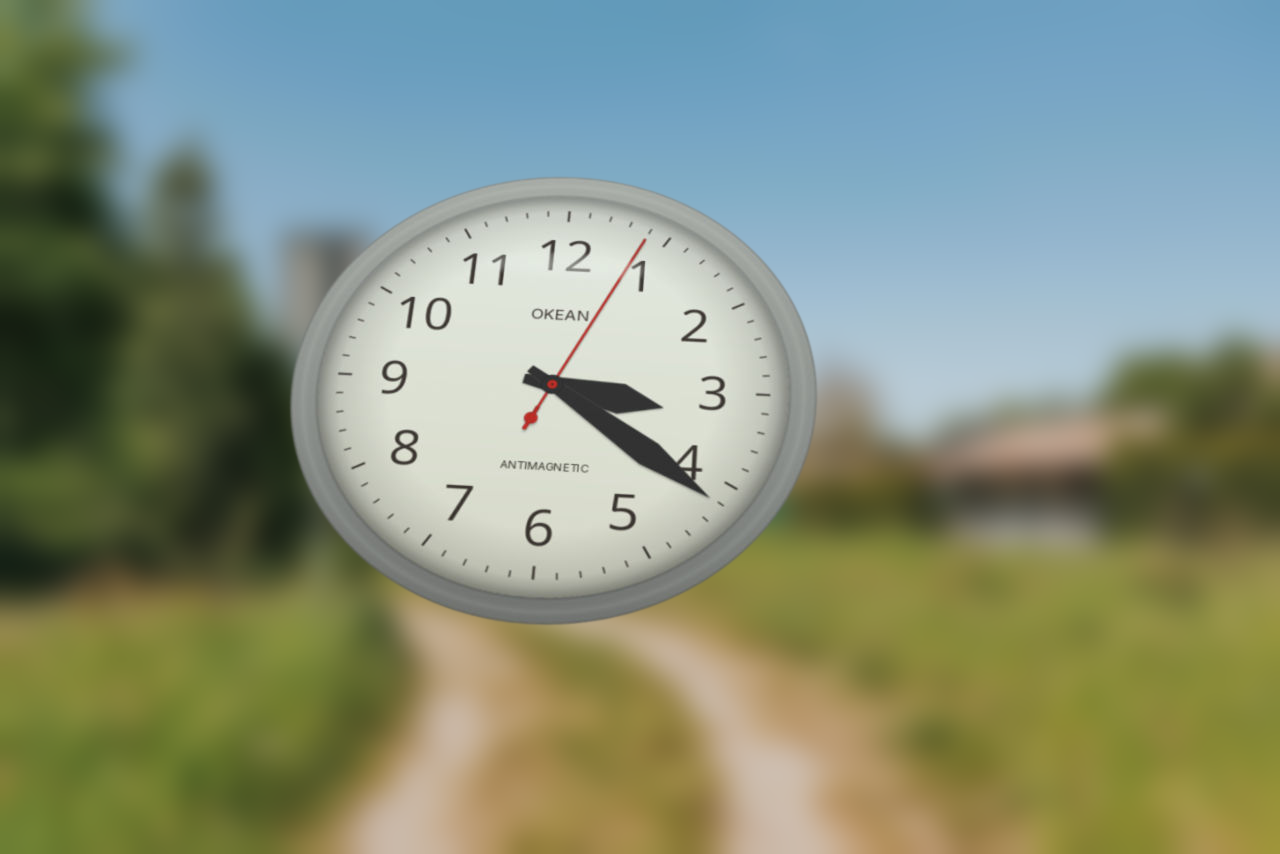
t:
3:21:04
